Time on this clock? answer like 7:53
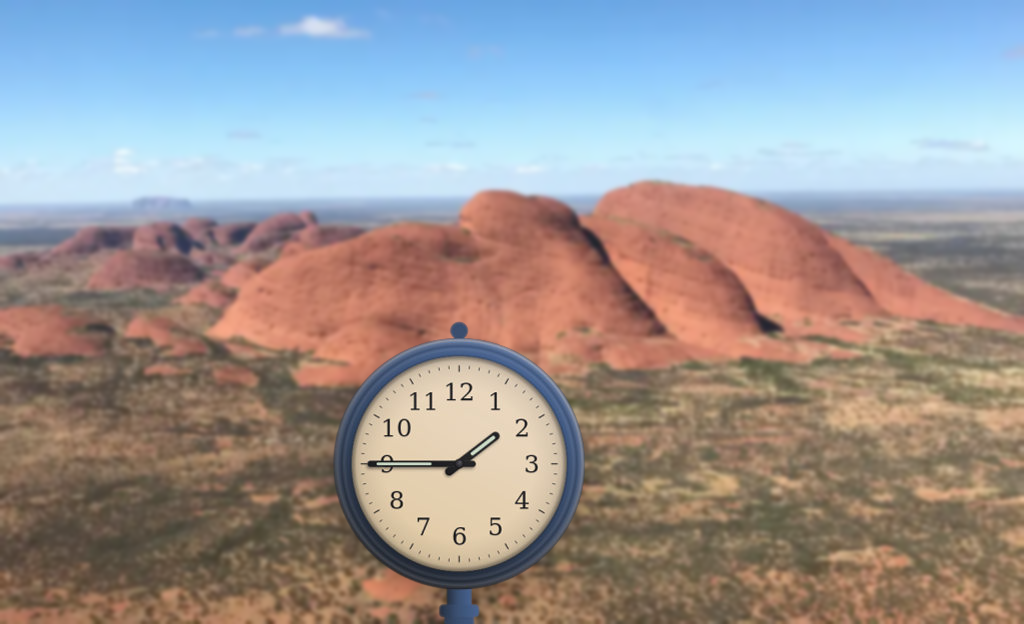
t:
1:45
